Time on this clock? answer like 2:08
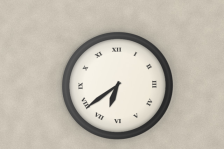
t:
6:39
